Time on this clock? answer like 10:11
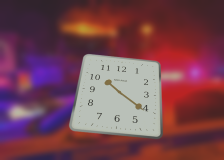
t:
10:21
